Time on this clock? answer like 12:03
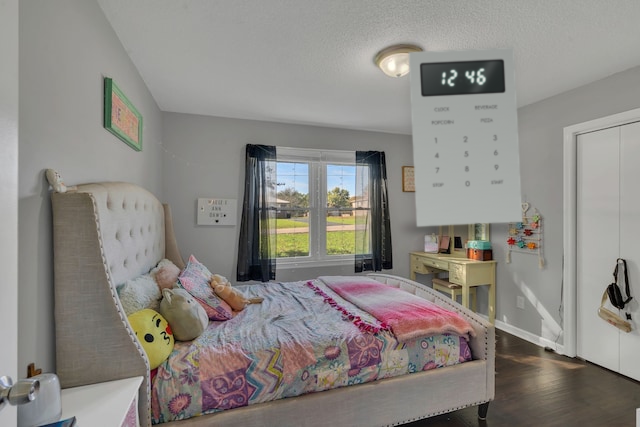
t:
12:46
